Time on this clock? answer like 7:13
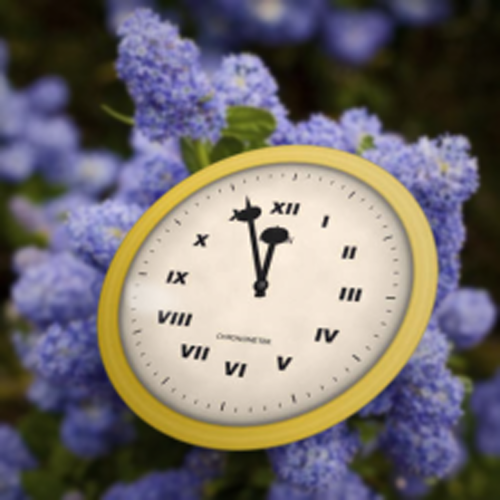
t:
11:56
